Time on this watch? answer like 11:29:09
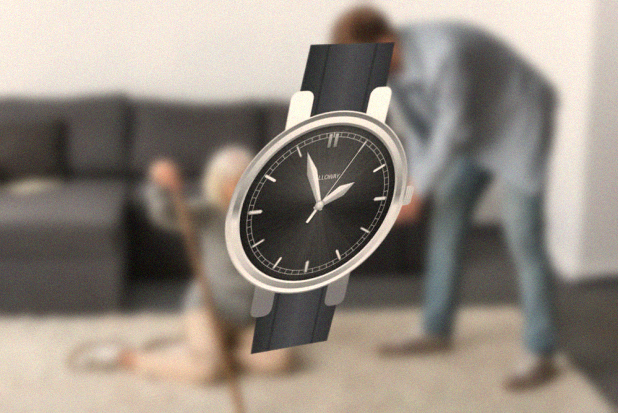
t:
1:56:05
